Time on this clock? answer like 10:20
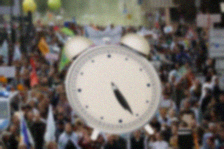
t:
5:26
